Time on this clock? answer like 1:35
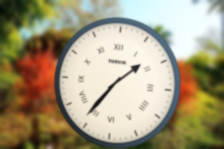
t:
1:36
